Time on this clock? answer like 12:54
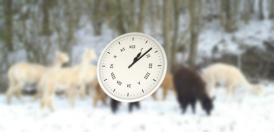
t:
1:08
